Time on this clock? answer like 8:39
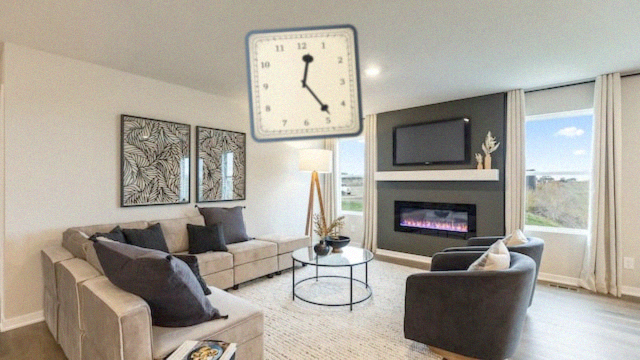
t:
12:24
